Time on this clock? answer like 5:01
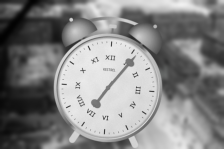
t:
7:06
